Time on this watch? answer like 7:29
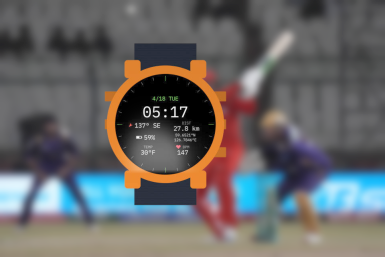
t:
5:17
